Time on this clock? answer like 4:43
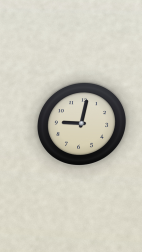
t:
9:01
